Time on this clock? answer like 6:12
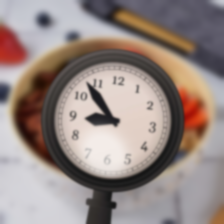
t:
8:53
